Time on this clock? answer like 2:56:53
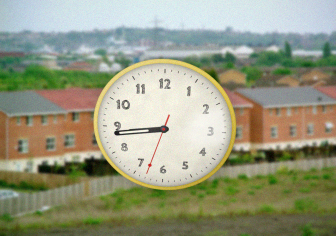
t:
8:43:33
